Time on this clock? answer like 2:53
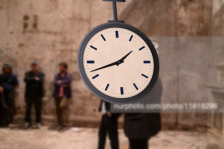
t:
1:42
